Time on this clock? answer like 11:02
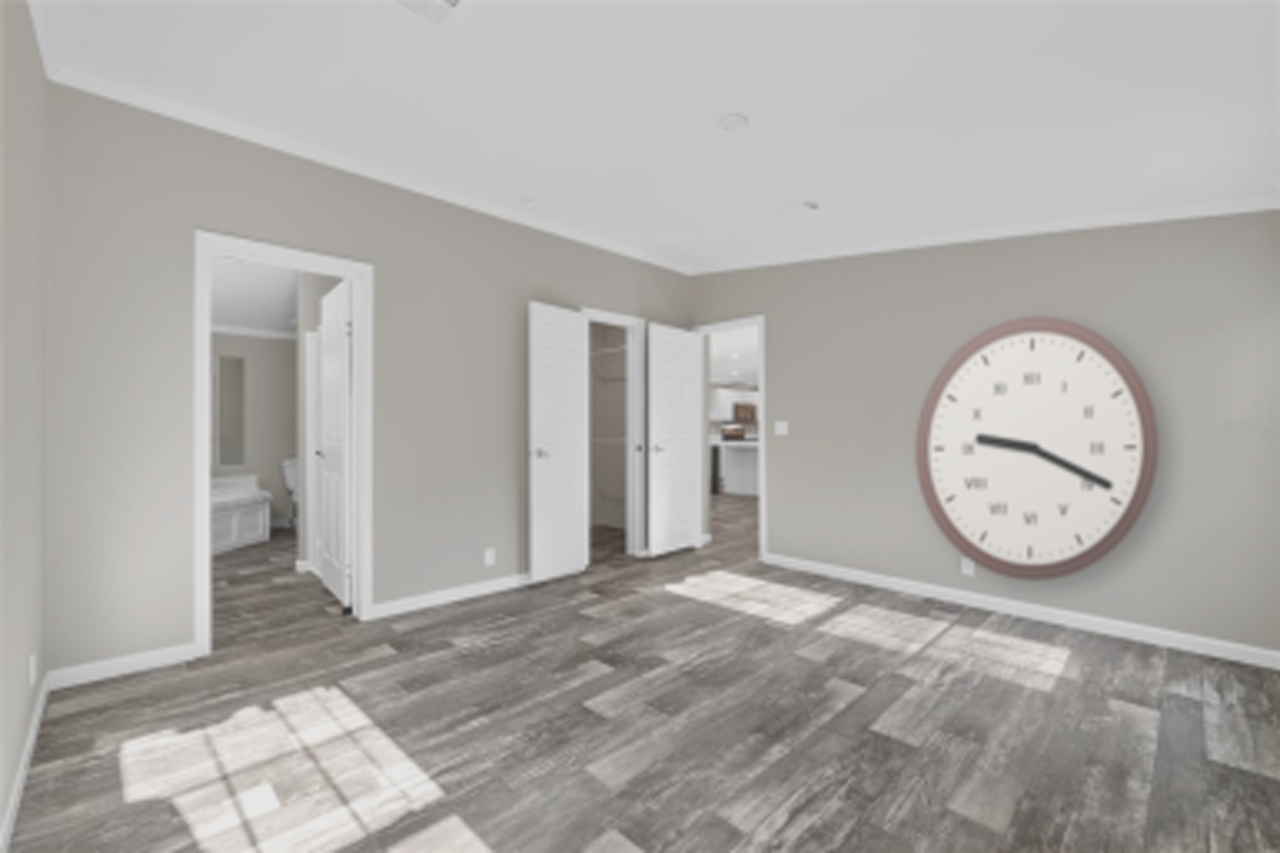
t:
9:19
